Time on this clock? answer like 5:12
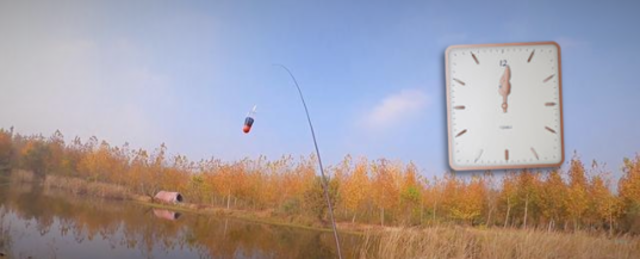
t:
12:01
